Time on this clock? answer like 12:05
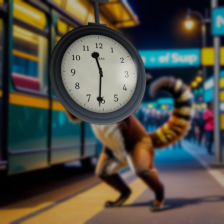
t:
11:31
